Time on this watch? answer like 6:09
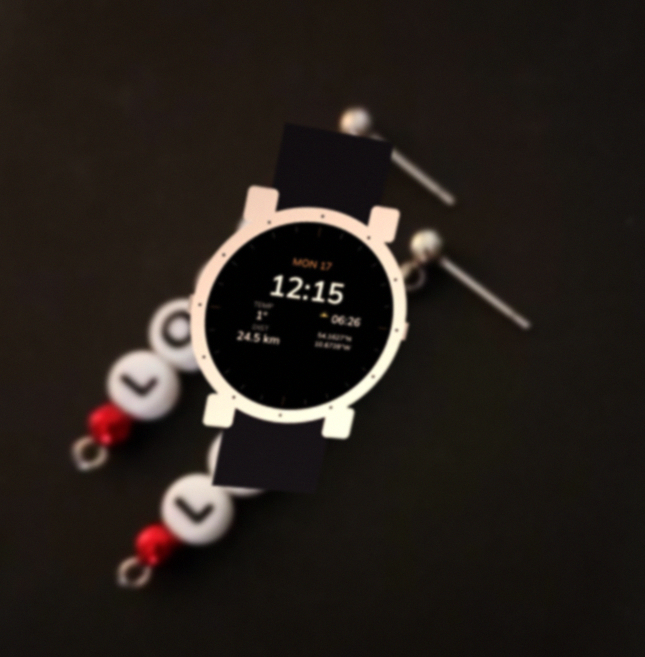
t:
12:15
